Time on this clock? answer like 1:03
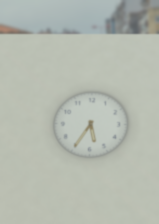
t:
5:35
